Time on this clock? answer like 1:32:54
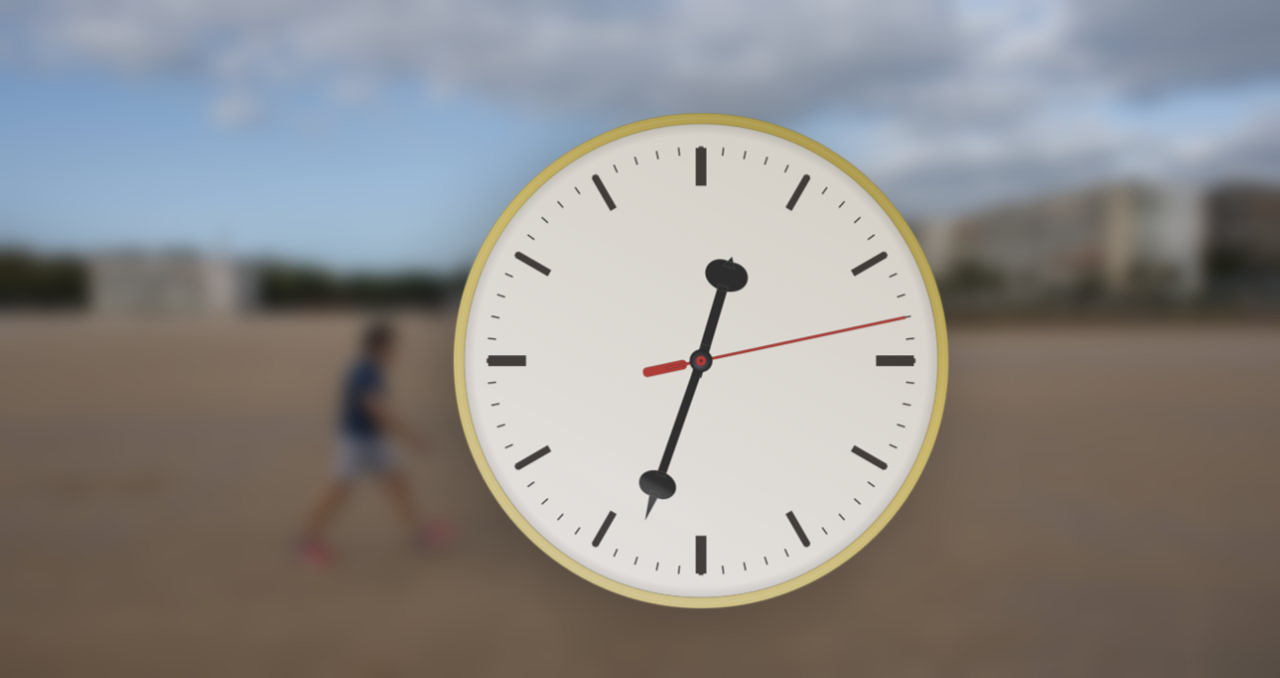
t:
12:33:13
